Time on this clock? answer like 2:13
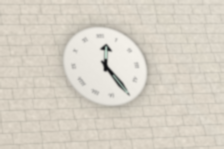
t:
12:25
